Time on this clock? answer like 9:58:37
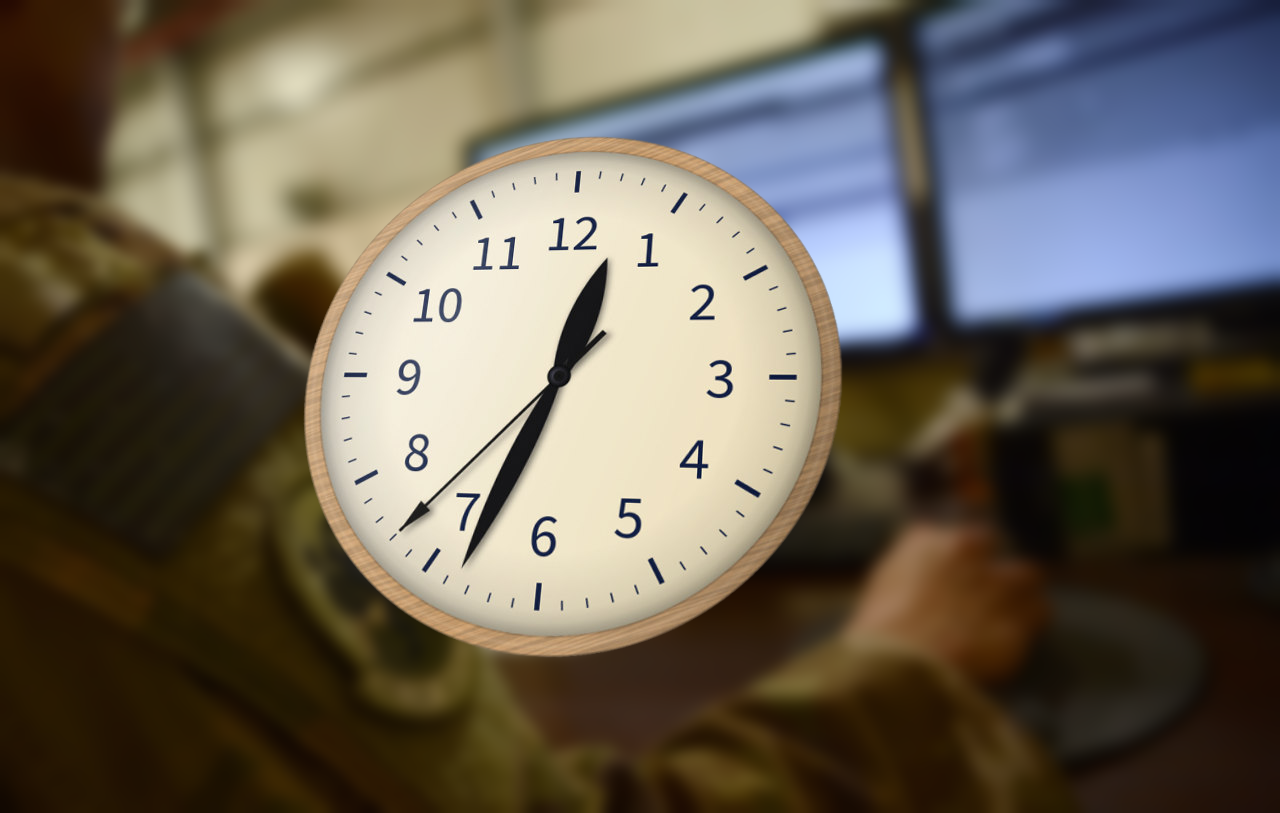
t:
12:33:37
